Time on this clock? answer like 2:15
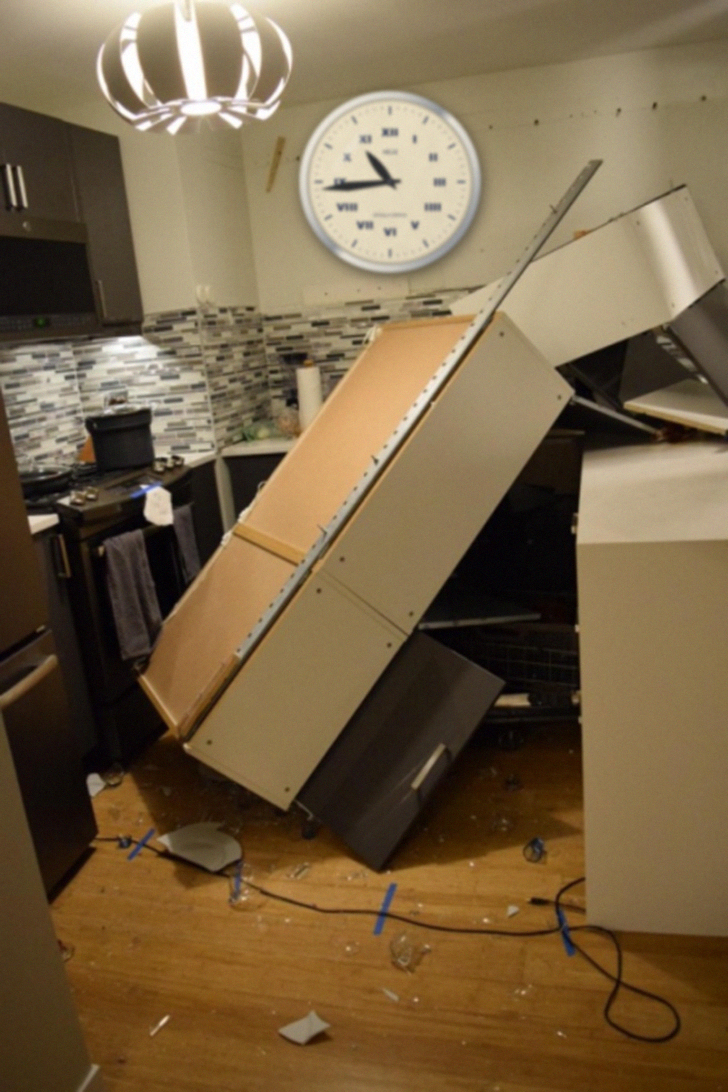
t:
10:44
